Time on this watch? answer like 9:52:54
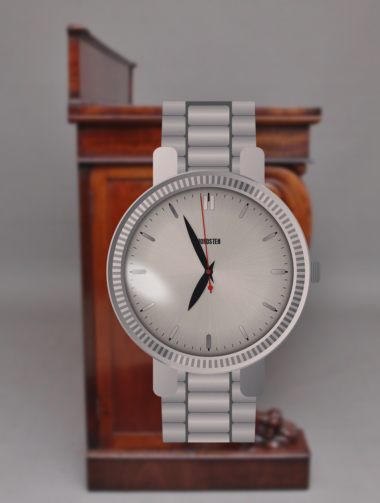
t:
6:55:59
